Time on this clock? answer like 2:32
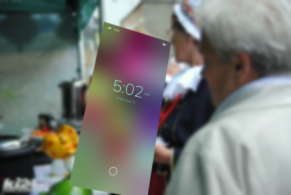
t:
5:02
